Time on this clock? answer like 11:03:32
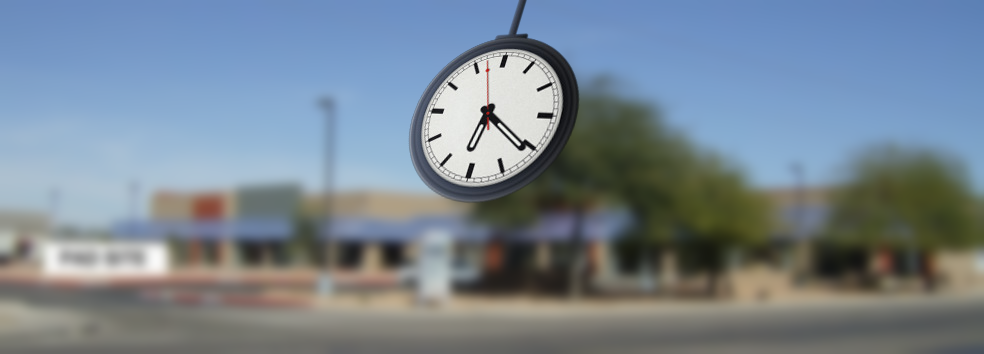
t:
6:20:57
